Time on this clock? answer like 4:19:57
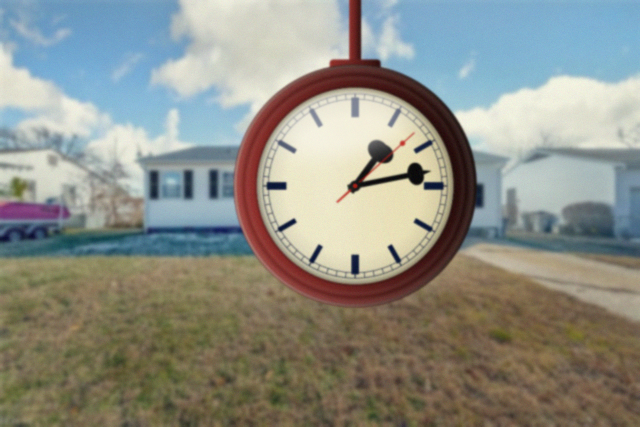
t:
1:13:08
